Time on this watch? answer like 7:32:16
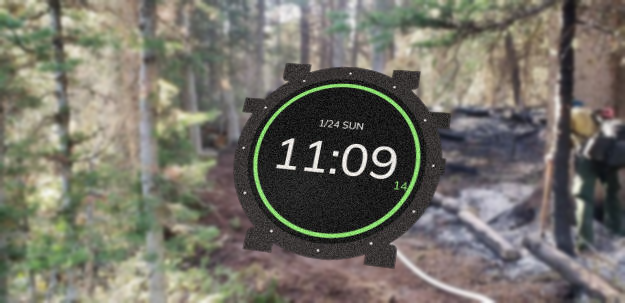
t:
11:09:14
